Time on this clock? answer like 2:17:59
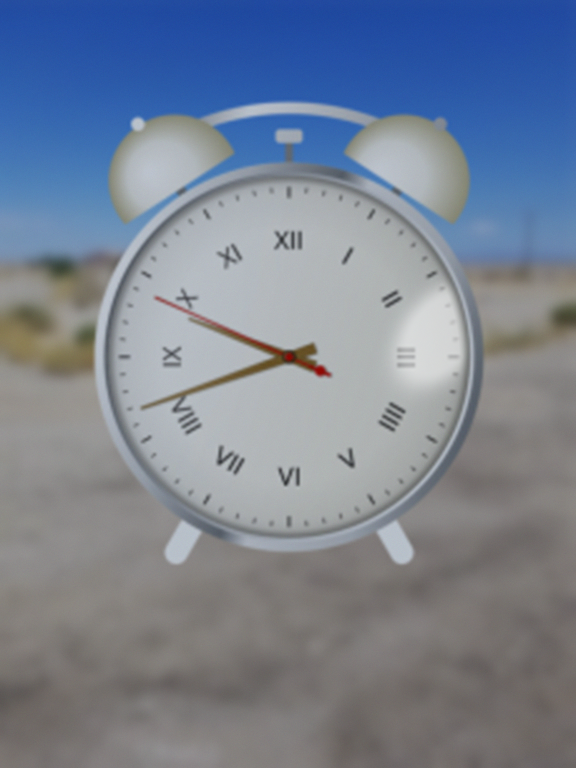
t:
9:41:49
